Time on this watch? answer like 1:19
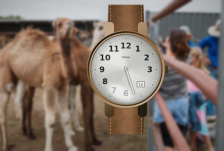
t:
5:27
